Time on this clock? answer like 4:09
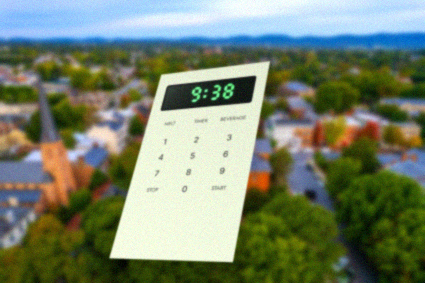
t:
9:38
